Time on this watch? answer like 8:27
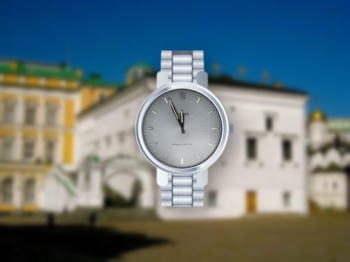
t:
11:56
